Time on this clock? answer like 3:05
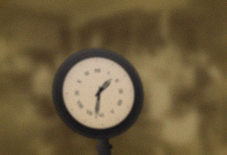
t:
1:32
